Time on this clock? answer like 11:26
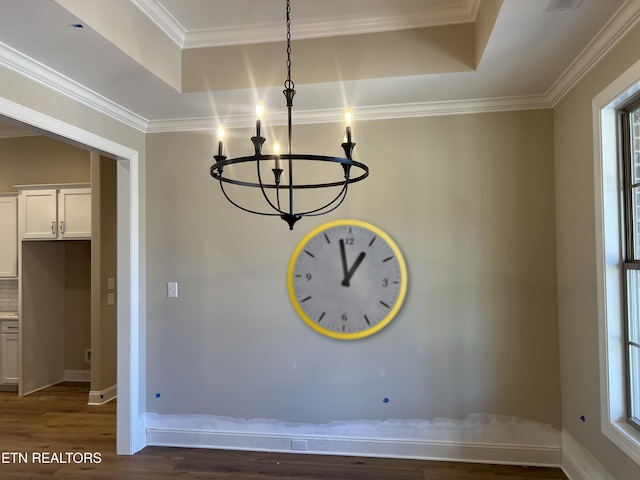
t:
12:58
